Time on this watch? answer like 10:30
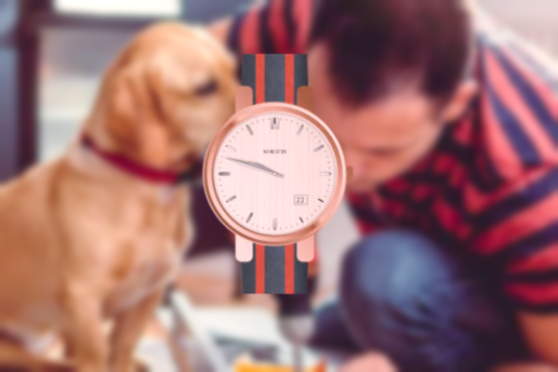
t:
9:48
